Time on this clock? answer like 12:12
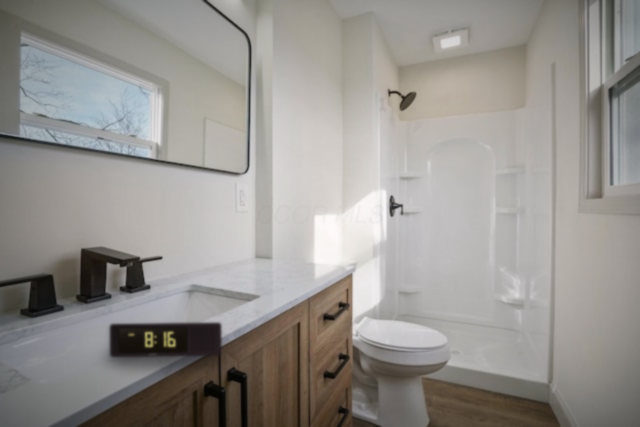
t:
8:16
